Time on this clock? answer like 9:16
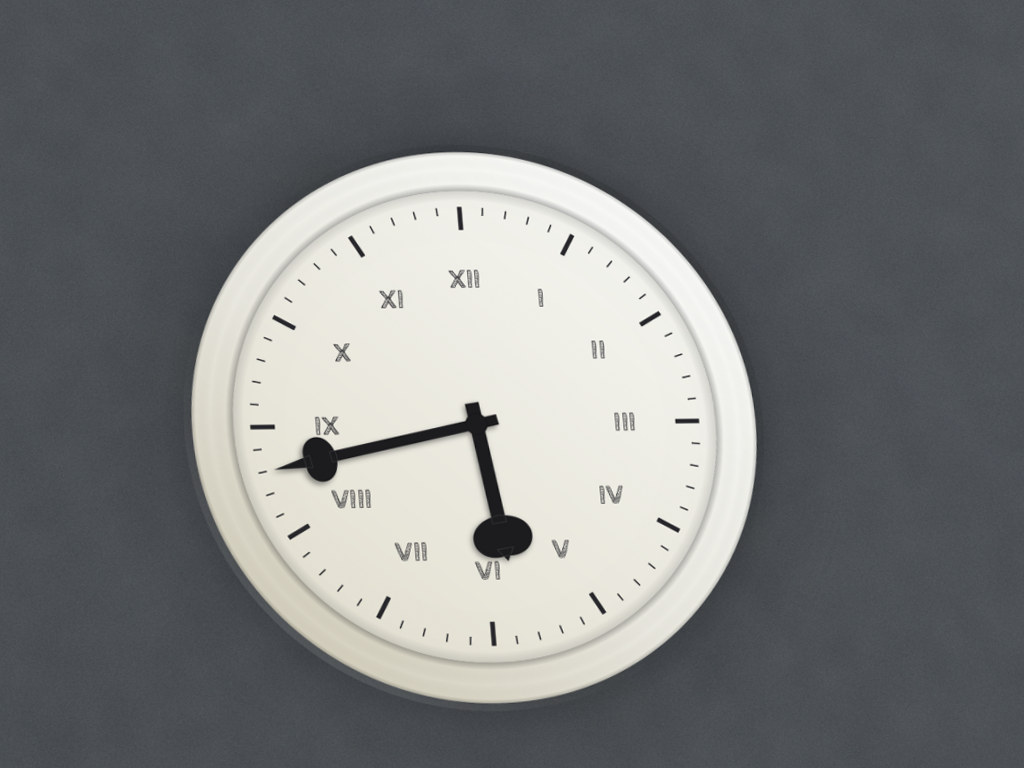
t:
5:43
